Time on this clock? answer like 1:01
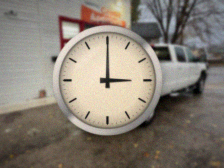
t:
3:00
